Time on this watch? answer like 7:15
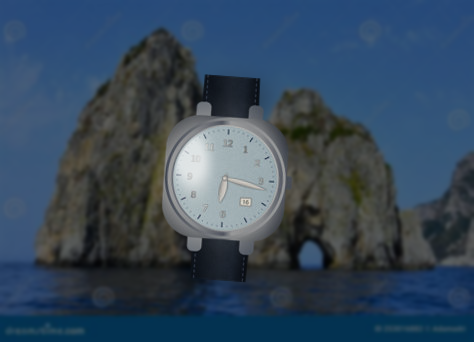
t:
6:17
